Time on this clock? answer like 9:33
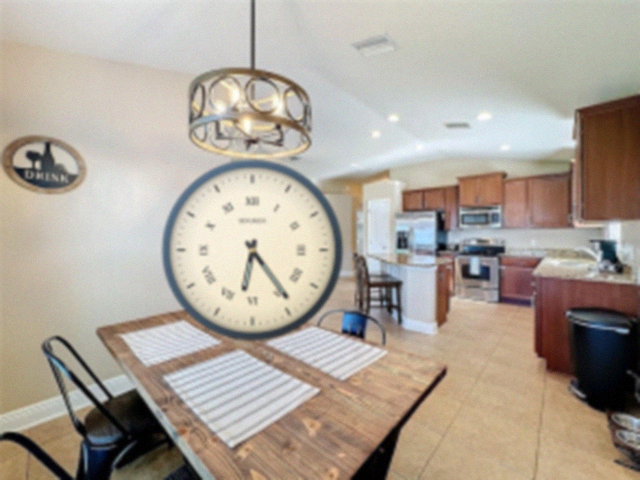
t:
6:24
